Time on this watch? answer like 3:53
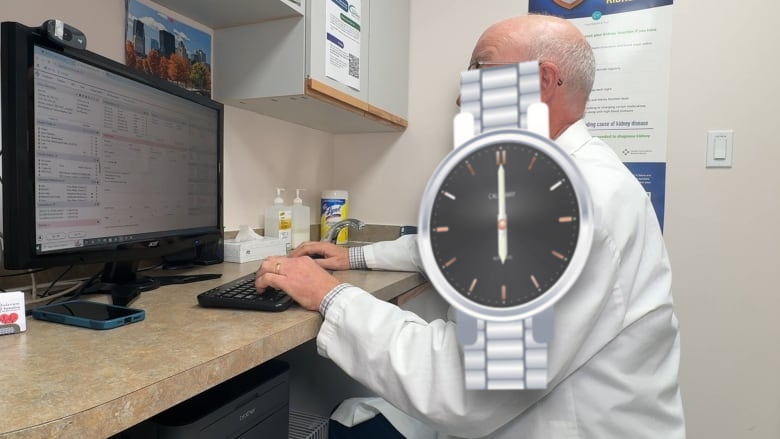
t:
6:00
